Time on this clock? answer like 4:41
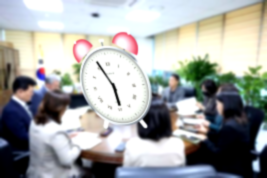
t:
5:56
